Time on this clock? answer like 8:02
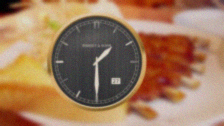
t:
1:30
